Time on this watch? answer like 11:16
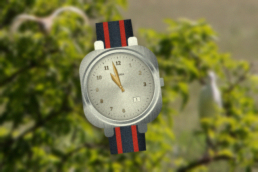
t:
10:58
